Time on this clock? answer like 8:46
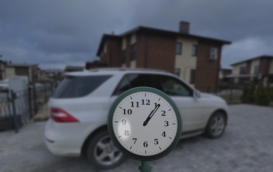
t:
1:06
